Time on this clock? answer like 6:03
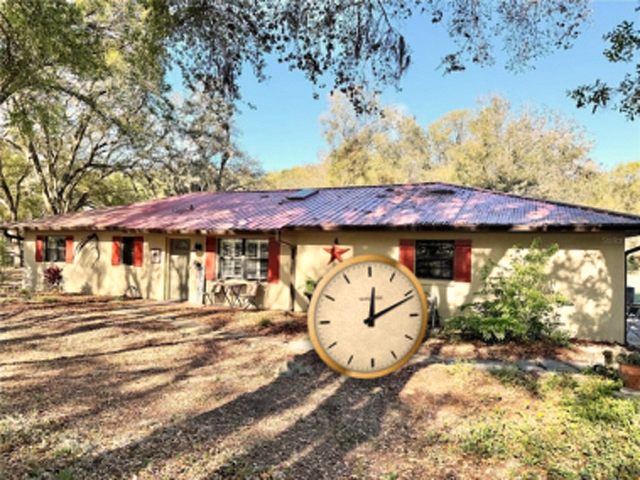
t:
12:11
